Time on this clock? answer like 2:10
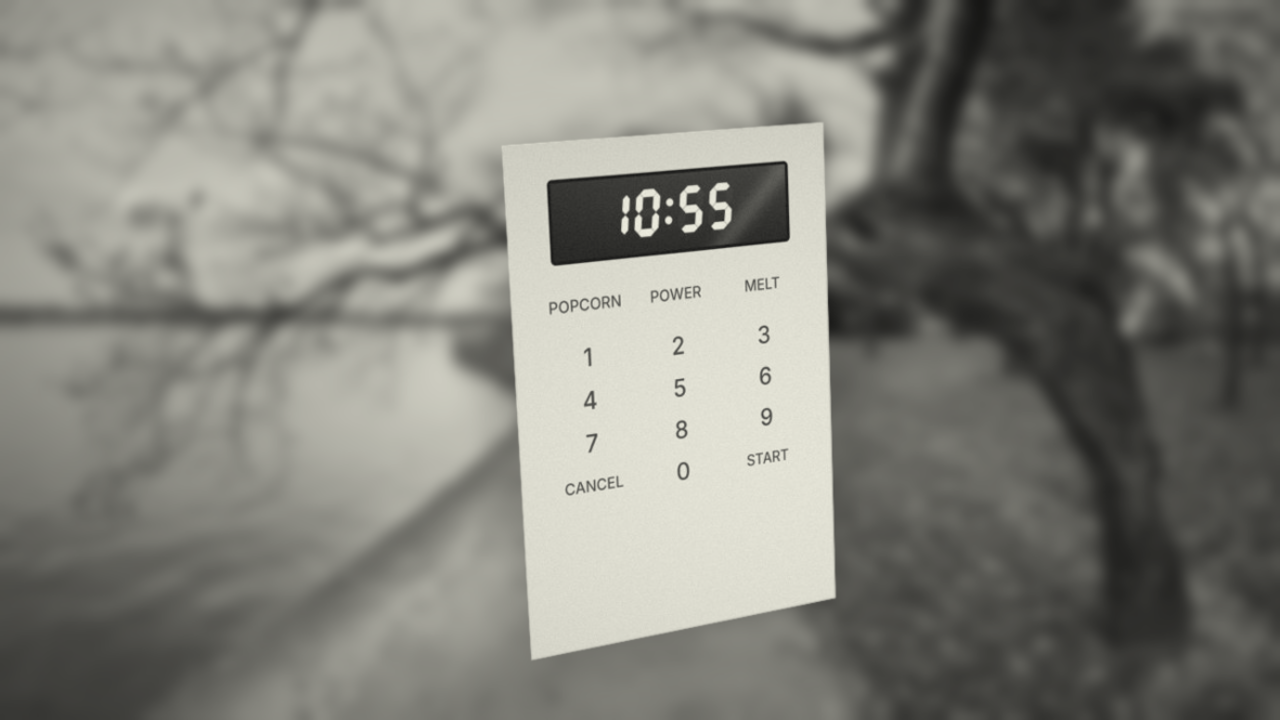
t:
10:55
